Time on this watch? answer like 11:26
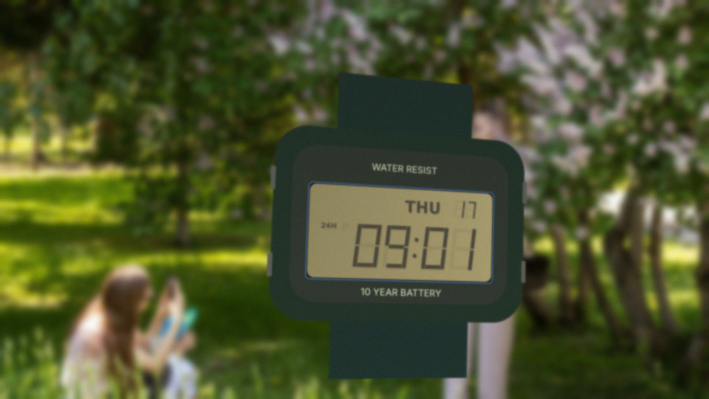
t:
9:01
